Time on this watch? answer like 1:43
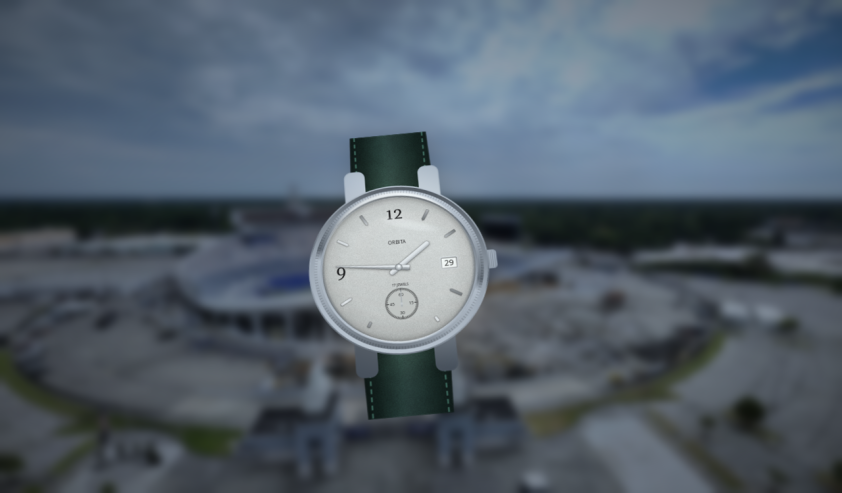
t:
1:46
